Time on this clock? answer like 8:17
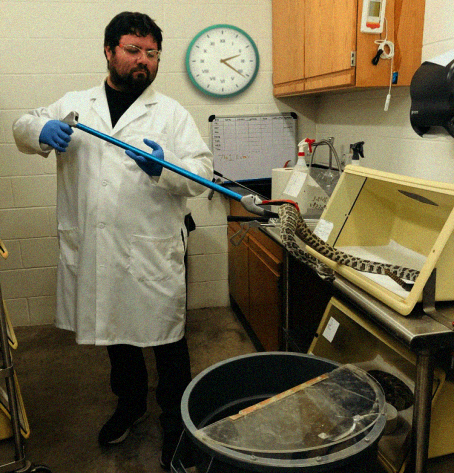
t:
2:21
